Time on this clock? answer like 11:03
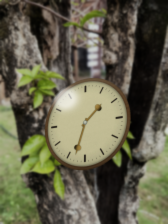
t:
1:33
